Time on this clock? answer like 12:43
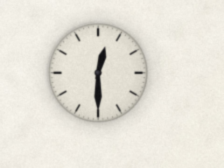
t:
12:30
